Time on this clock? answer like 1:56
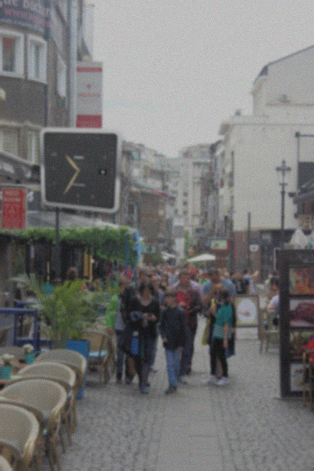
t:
10:35
